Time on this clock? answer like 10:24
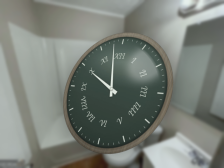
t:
9:58
